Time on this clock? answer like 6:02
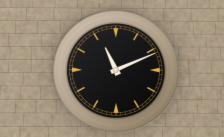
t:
11:11
